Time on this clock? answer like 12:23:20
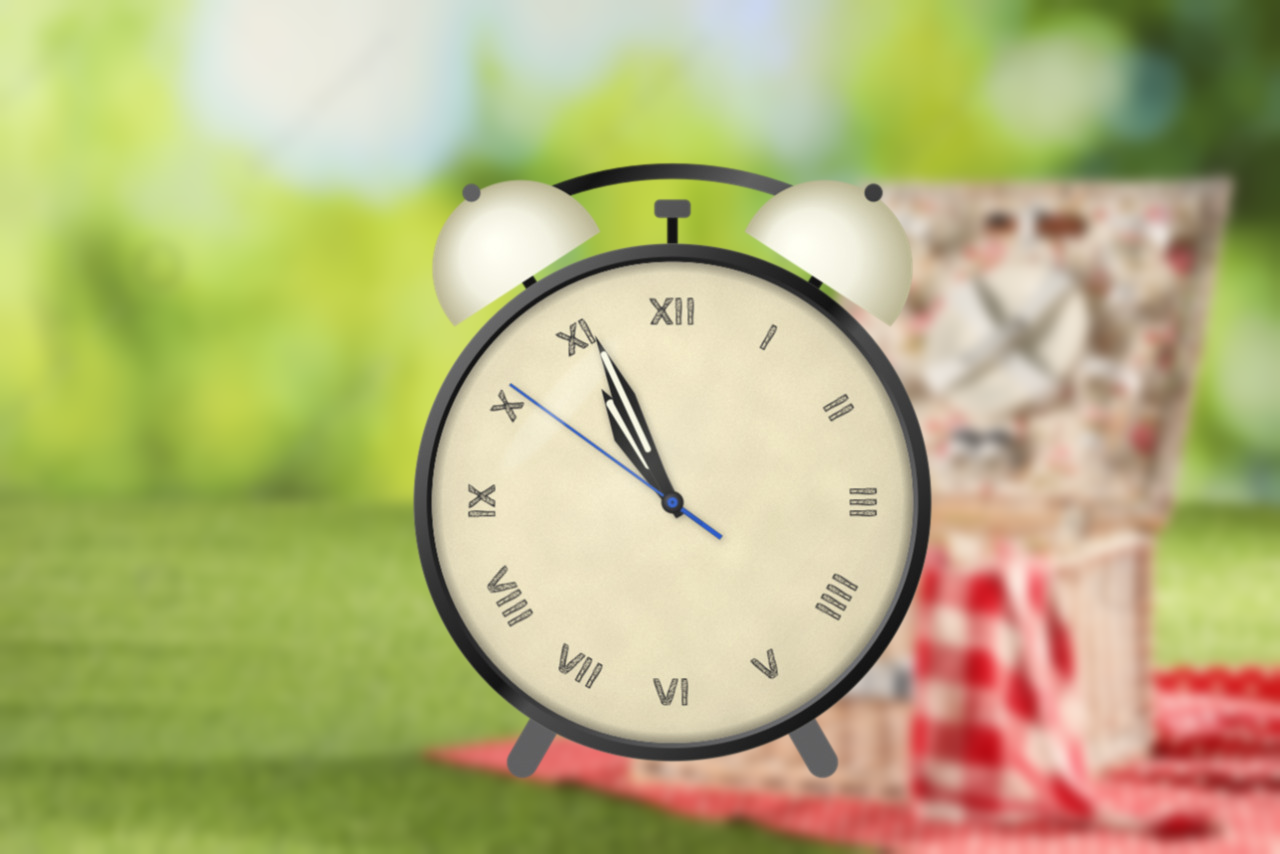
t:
10:55:51
